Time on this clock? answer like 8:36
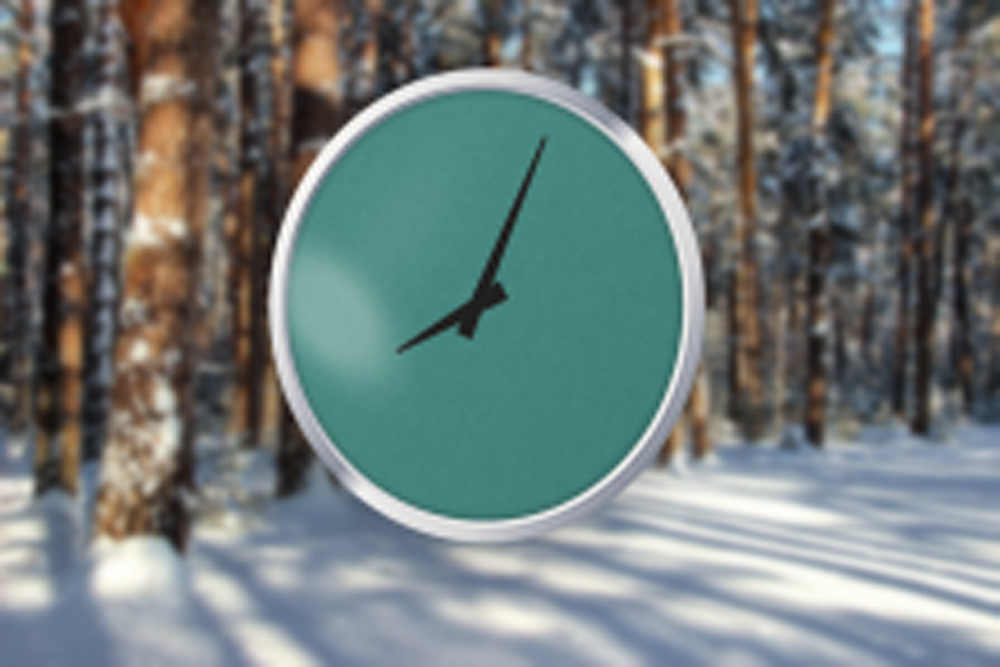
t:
8:04
